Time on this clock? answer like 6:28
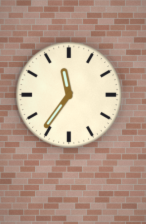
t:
11:36
